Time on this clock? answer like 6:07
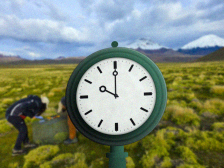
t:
10:00
